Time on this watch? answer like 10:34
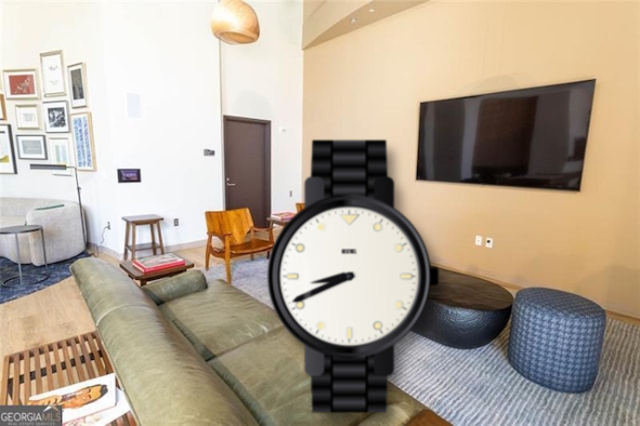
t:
8:41
